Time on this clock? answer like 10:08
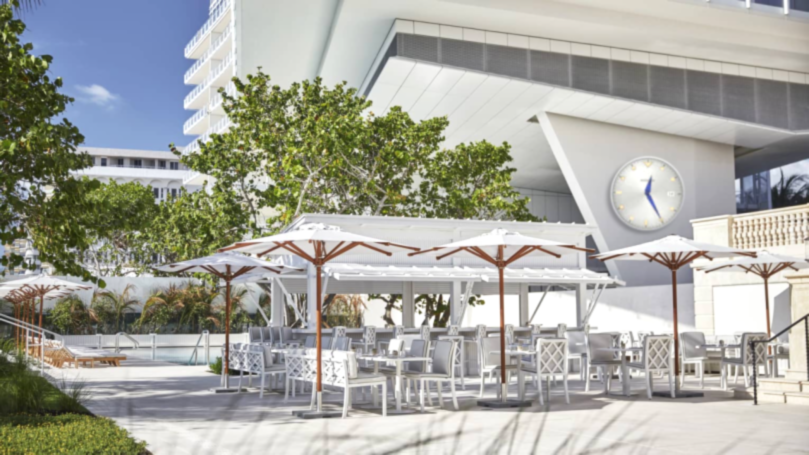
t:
12:25
